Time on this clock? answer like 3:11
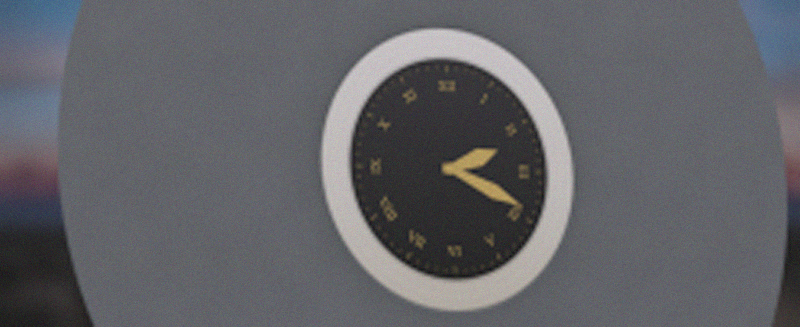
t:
2:19
